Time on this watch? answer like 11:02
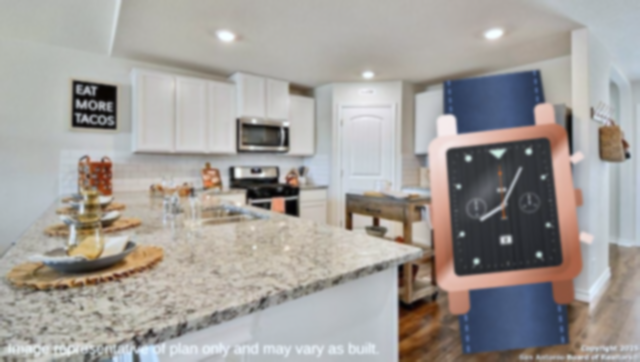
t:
8:05
